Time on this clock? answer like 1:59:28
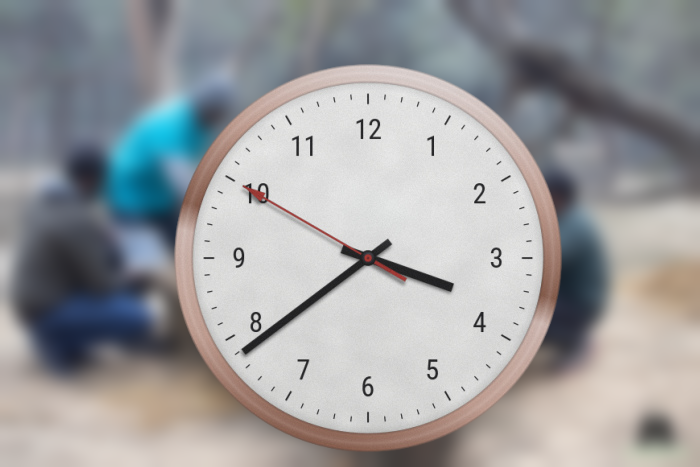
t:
3:38:50
